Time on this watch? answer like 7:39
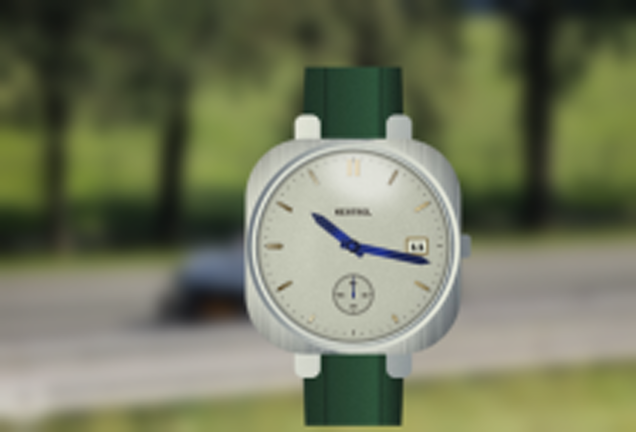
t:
10:17
